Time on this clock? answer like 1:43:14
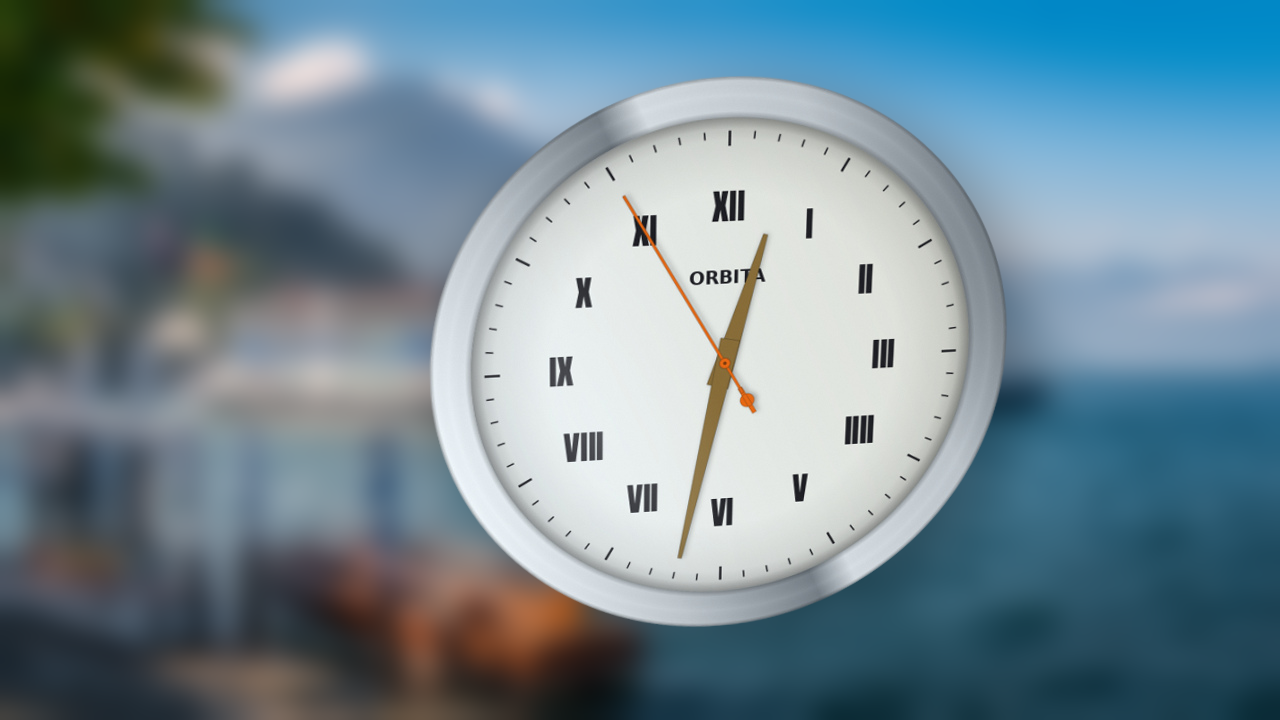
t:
12:31:55
